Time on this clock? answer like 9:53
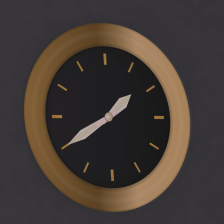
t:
1:40
